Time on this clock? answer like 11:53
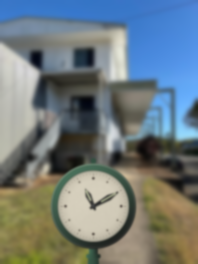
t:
11:10
